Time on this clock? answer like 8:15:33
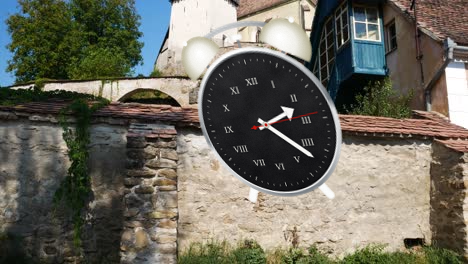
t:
2:22:14
